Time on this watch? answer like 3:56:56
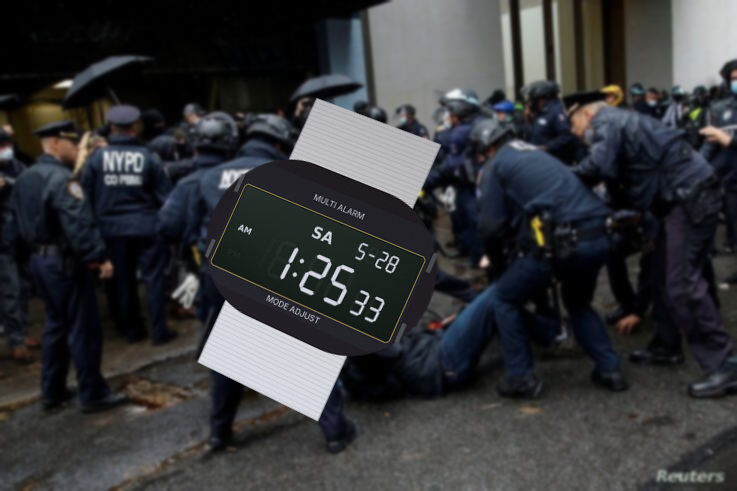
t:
1:25:33
